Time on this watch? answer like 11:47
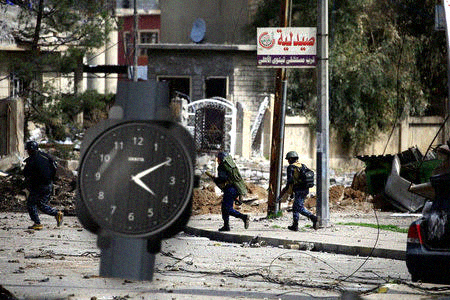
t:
4:10
